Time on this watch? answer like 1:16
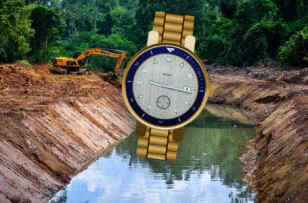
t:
9:16
